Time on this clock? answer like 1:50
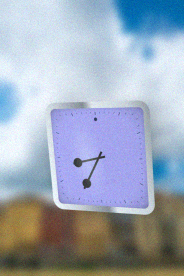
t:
8:35
